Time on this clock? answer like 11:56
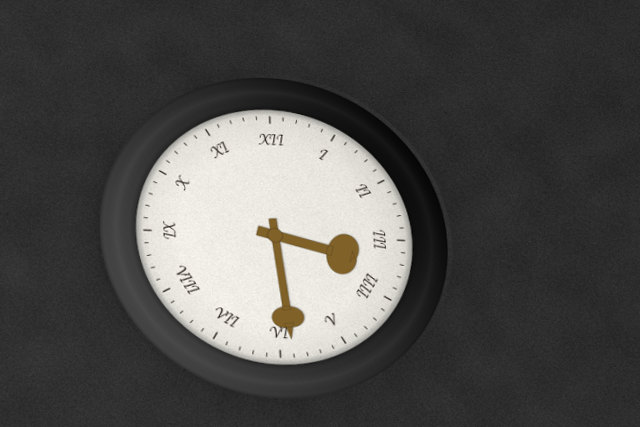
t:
3:29
